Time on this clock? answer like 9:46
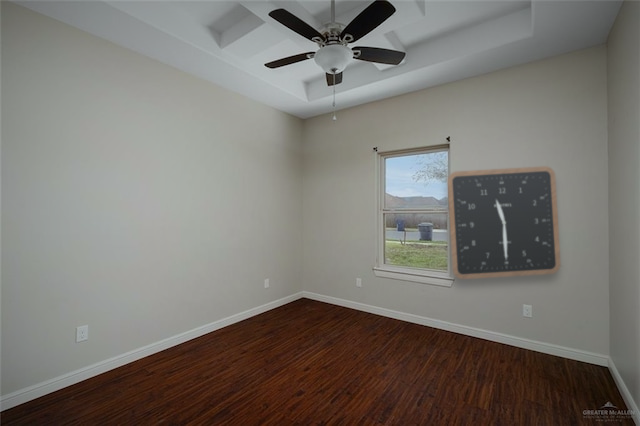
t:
11:30
